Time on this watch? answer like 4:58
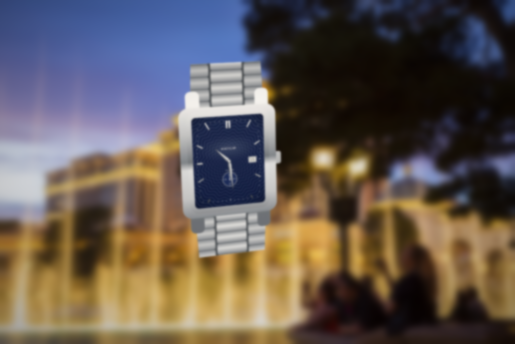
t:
10:29
